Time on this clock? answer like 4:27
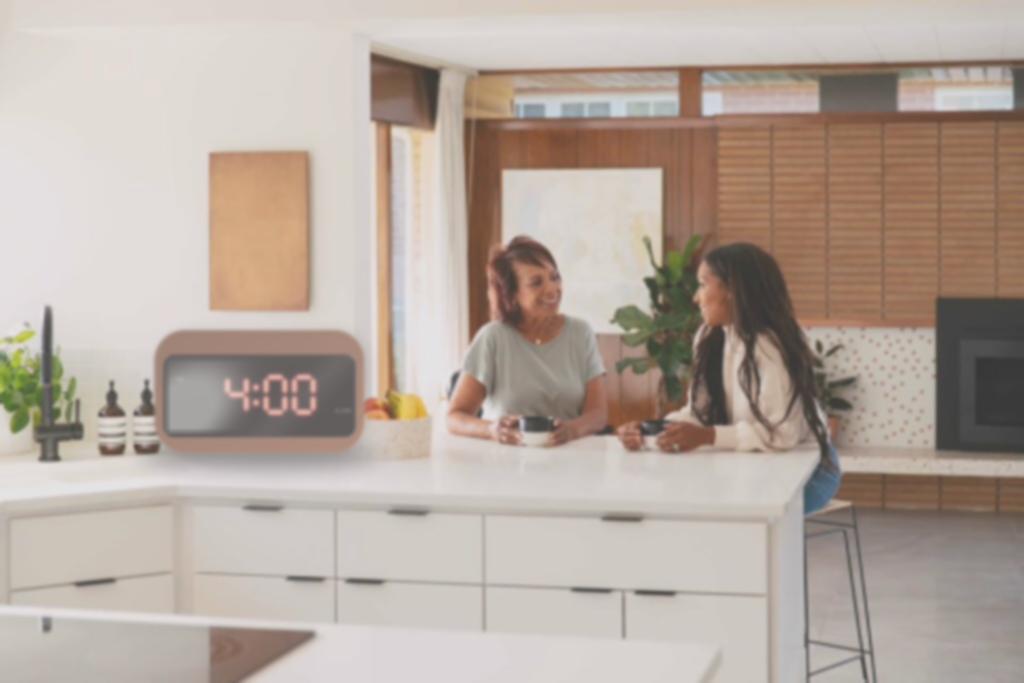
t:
4:00
